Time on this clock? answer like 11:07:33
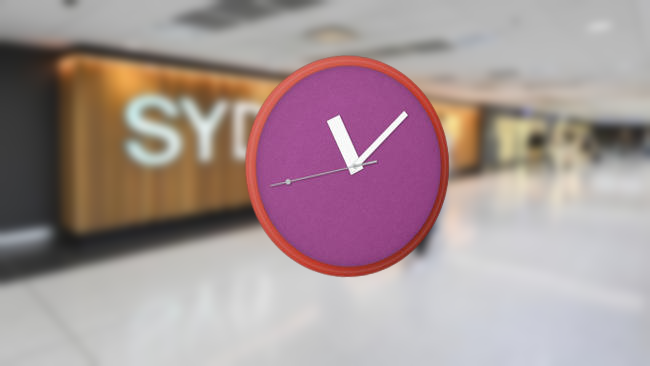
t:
11:07:43
